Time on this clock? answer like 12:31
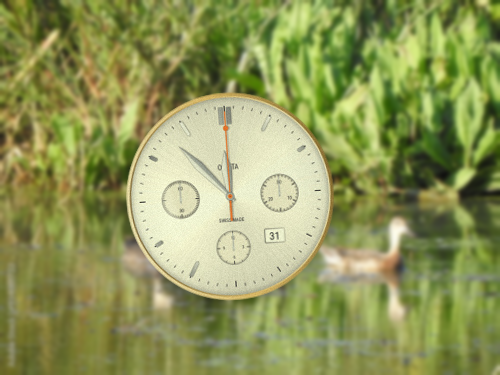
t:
11:53
